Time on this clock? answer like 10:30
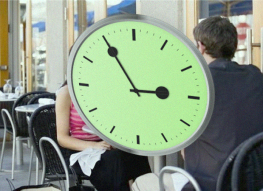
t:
2:55
